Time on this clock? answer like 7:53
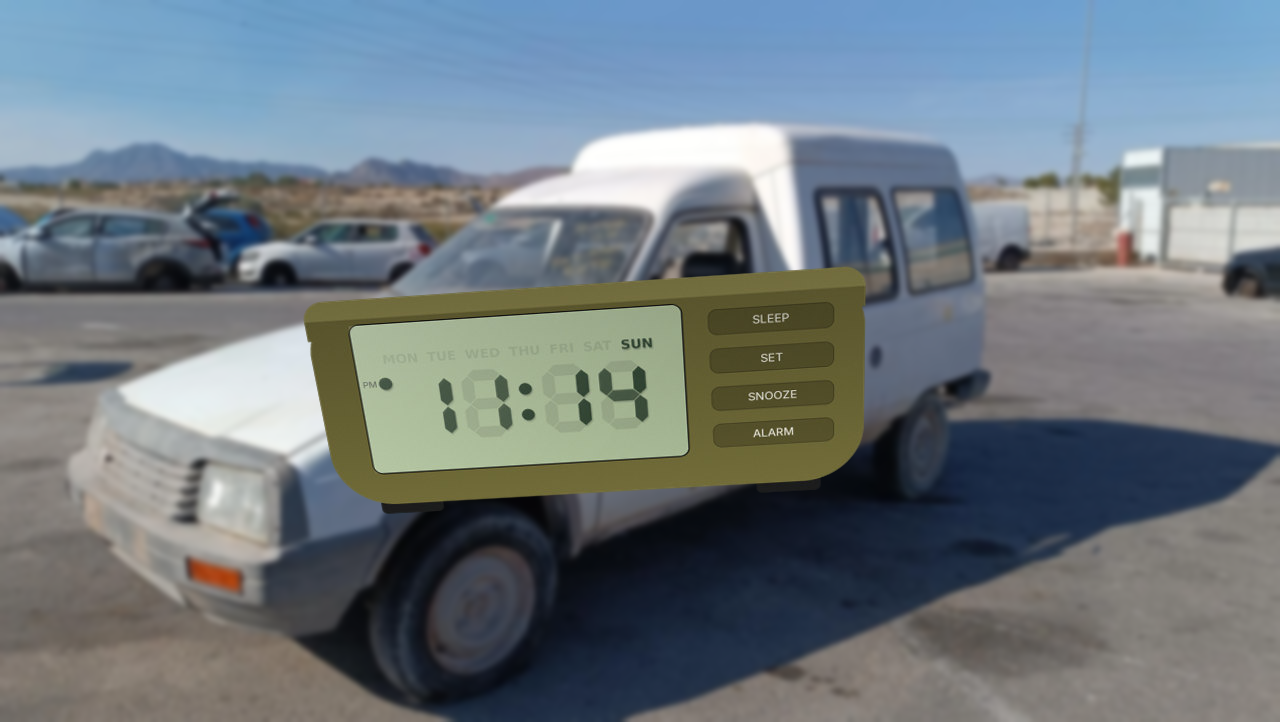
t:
11:14
